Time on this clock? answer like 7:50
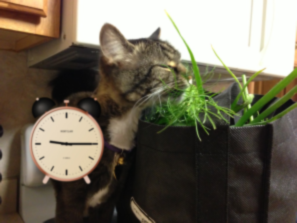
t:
9:15
